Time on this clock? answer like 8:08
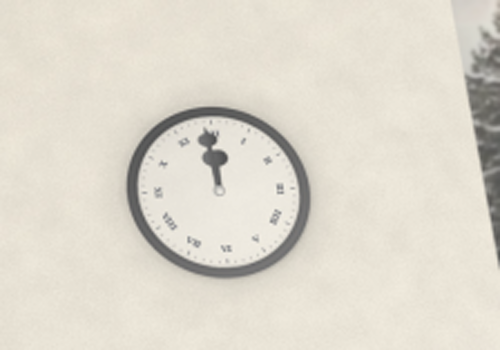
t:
11:59
